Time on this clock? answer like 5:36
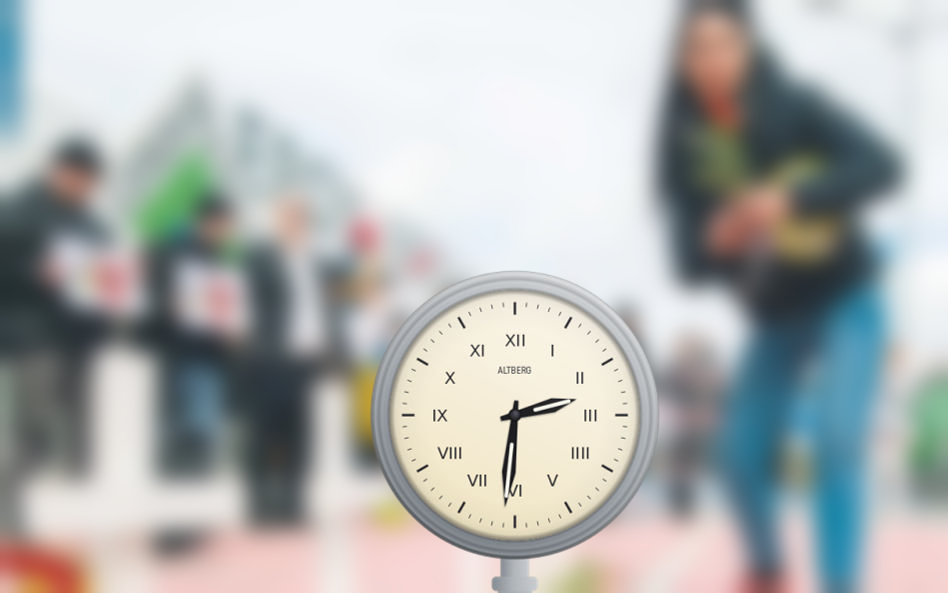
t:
2:31
